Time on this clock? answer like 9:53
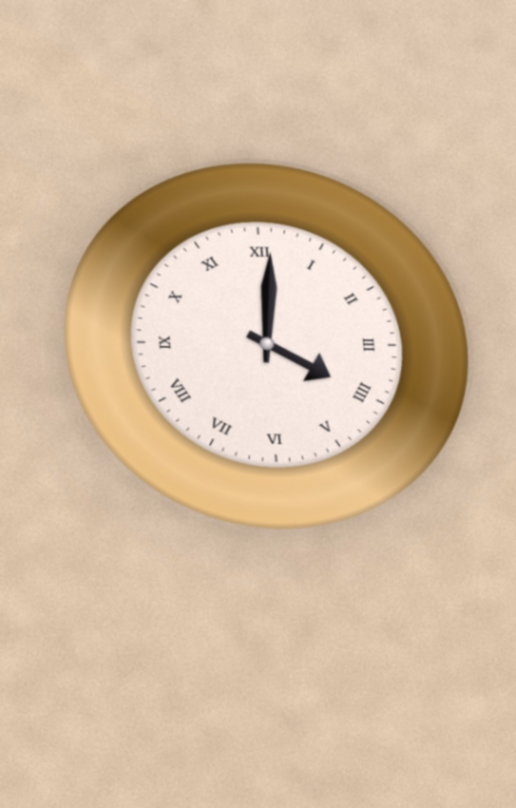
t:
4:01
